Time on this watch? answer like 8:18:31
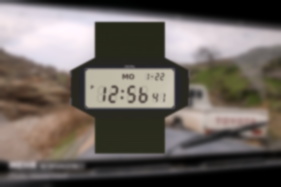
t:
12:56:41
